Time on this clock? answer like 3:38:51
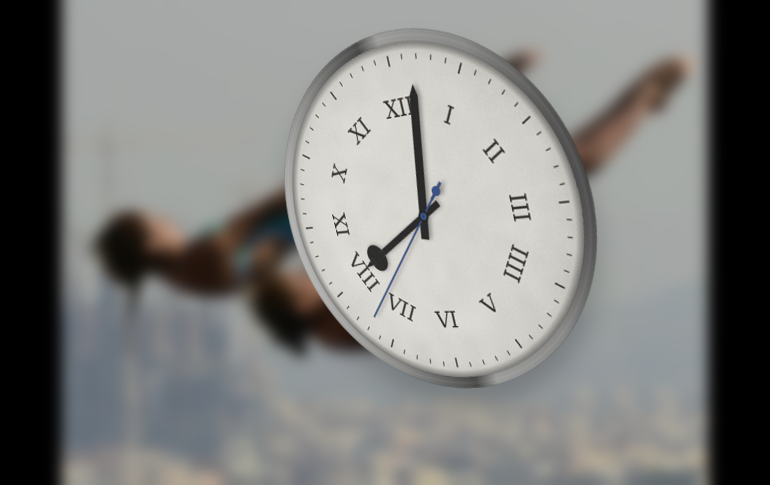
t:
8:01:37
